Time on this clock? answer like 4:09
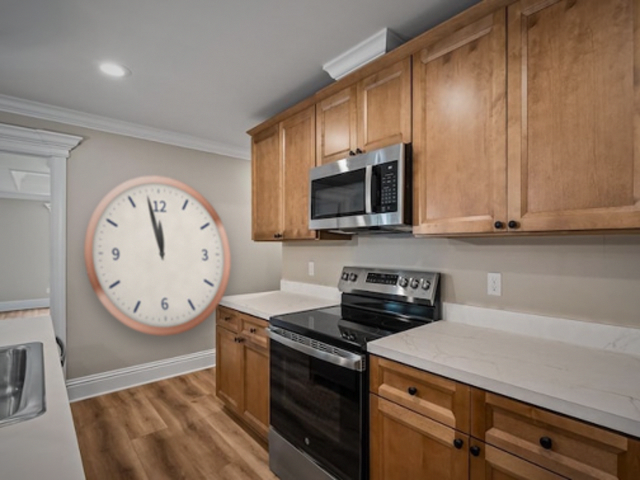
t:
11:58
